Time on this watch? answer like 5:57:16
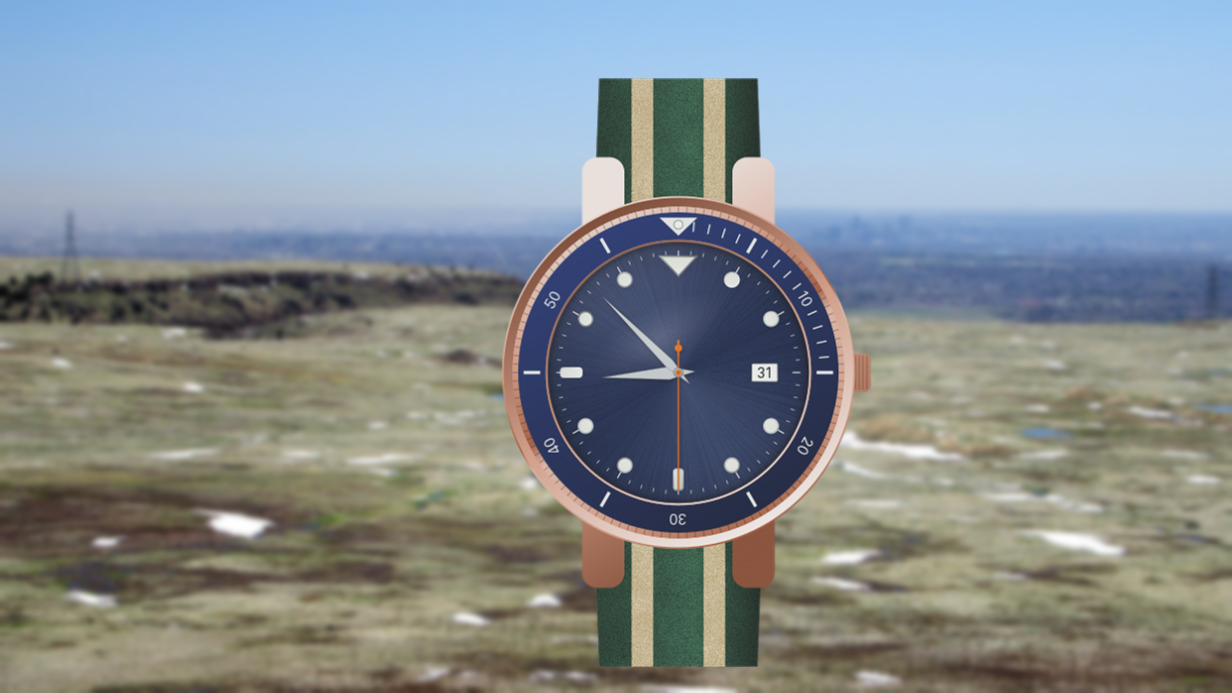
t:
8:52:30
